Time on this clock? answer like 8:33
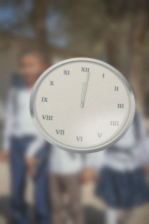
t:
12:01
